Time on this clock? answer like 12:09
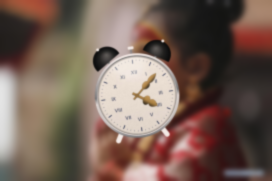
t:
4:08
